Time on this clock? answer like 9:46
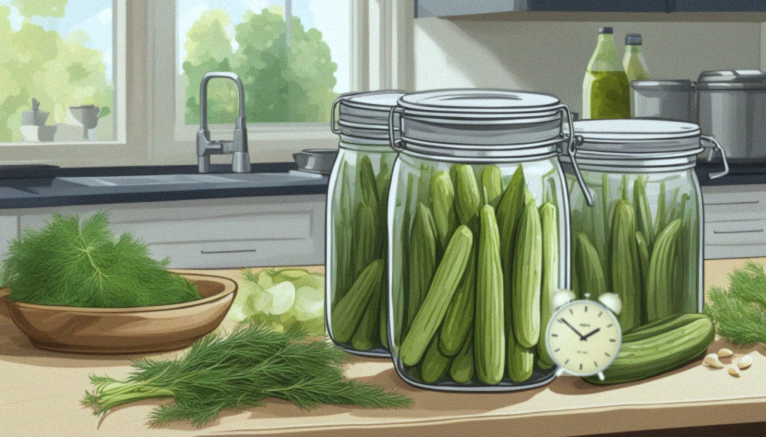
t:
1:51
